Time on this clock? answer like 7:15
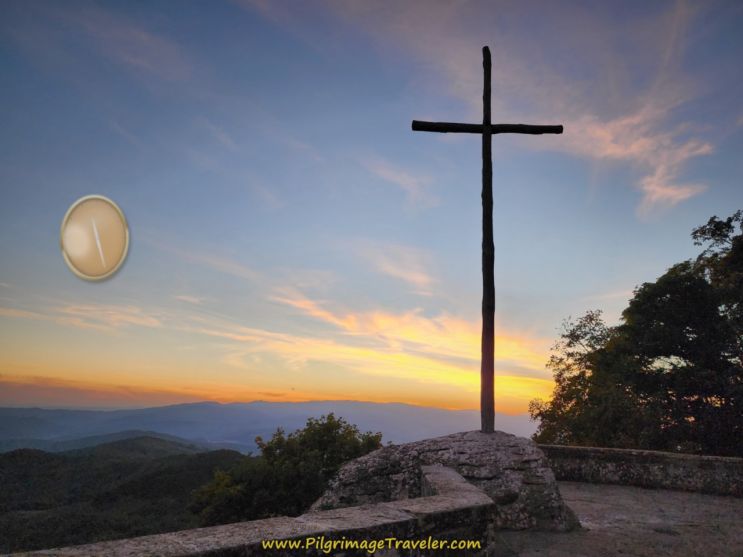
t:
11:27
